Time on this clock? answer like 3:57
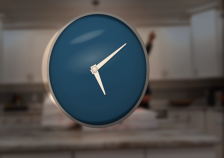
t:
5:09
